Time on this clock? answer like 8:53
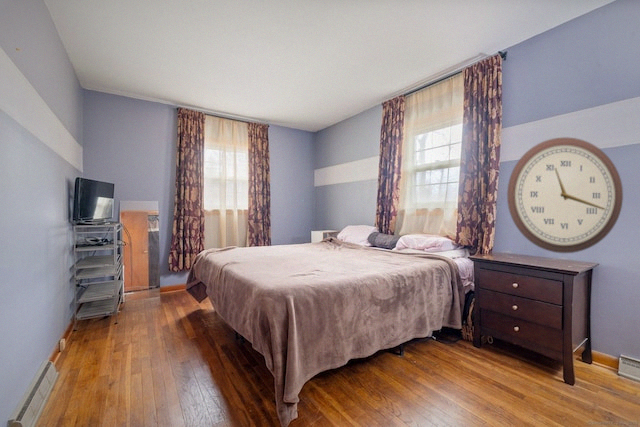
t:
11:18
